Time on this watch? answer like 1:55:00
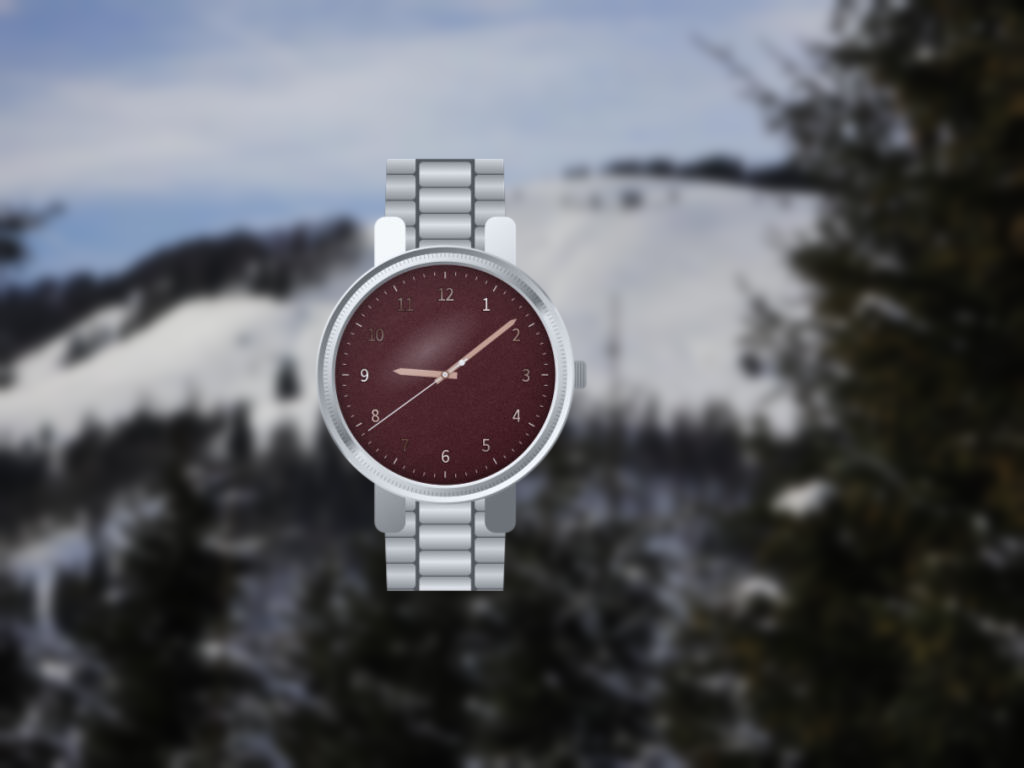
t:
9:08:39
